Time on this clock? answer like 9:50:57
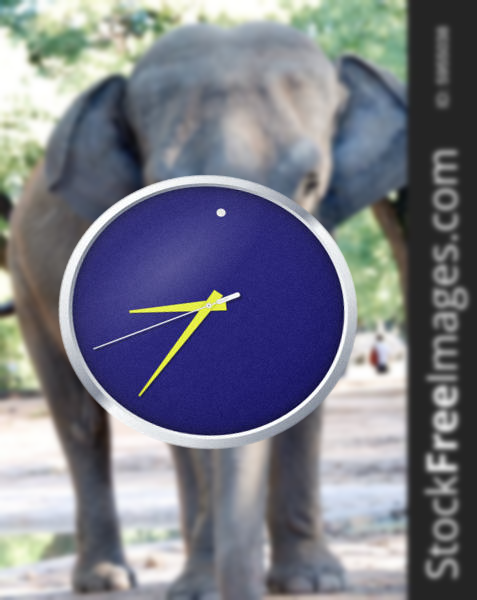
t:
8:34:40
